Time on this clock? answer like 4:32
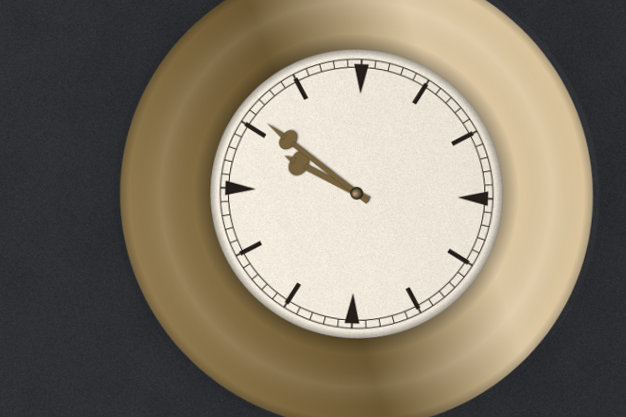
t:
9:51
